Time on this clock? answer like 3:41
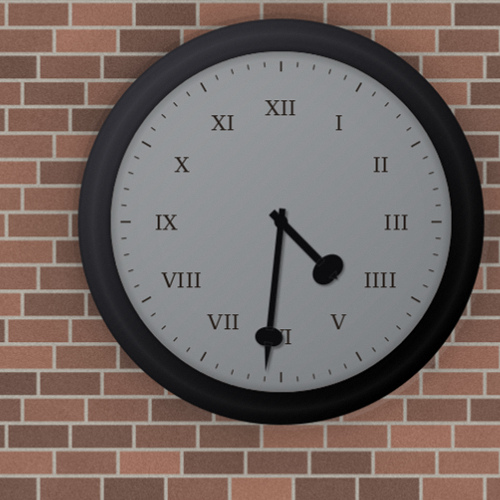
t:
4:31
